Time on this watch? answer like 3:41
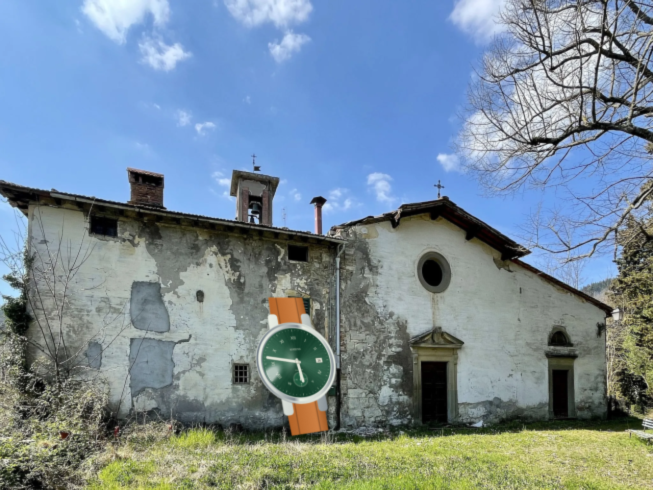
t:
5:47
